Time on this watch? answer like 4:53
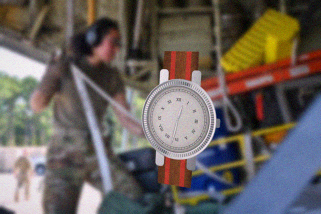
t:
12:32
